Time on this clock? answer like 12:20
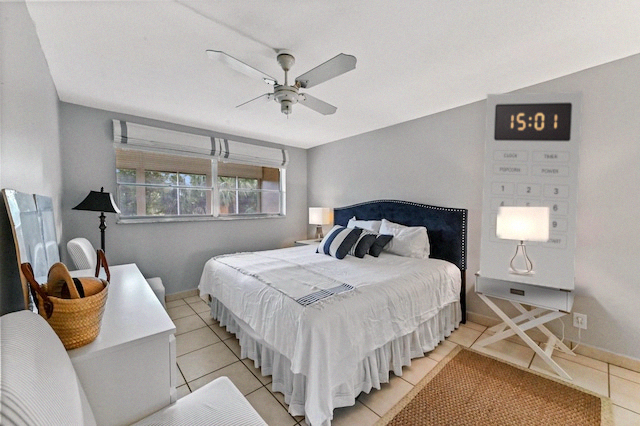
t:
15:01
